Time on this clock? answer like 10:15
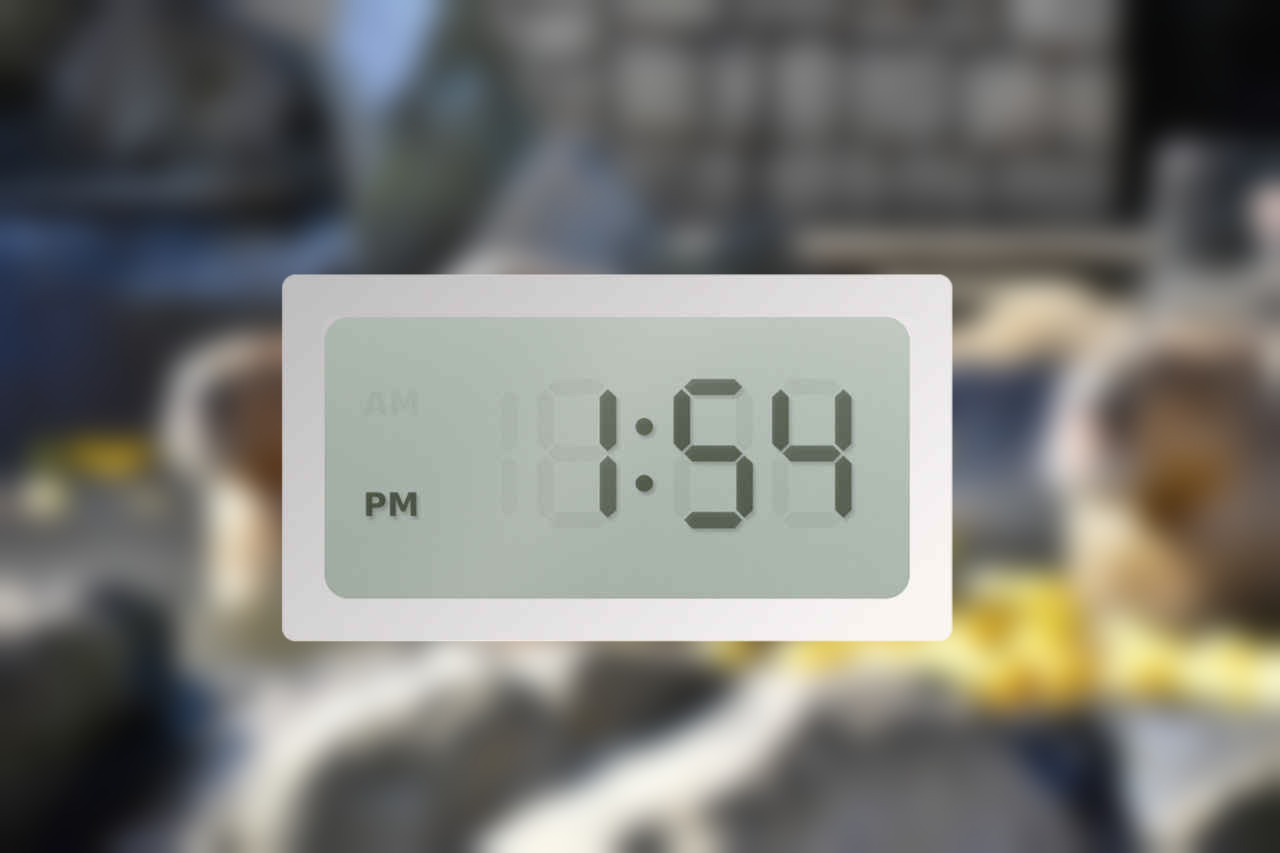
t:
1:54
